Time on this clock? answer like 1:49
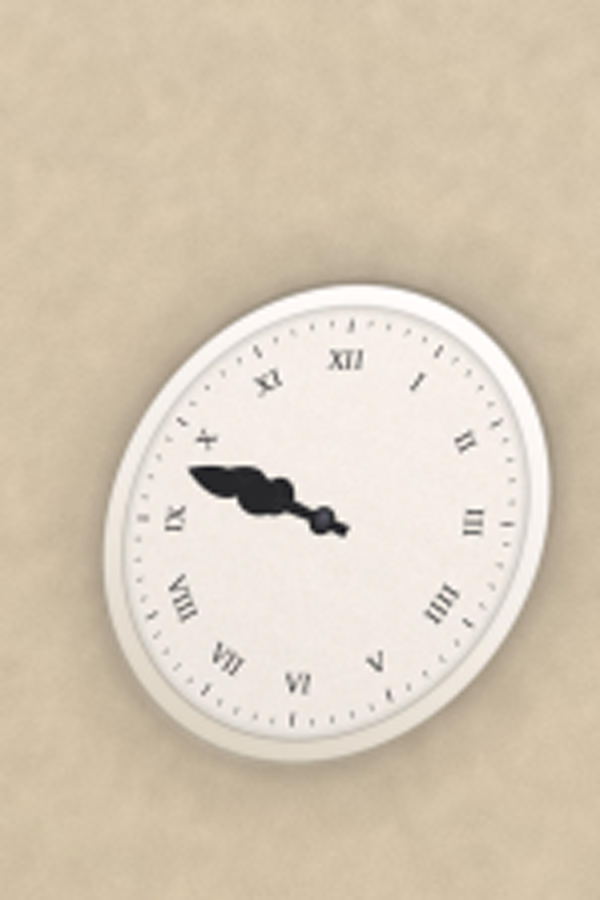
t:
9:48
